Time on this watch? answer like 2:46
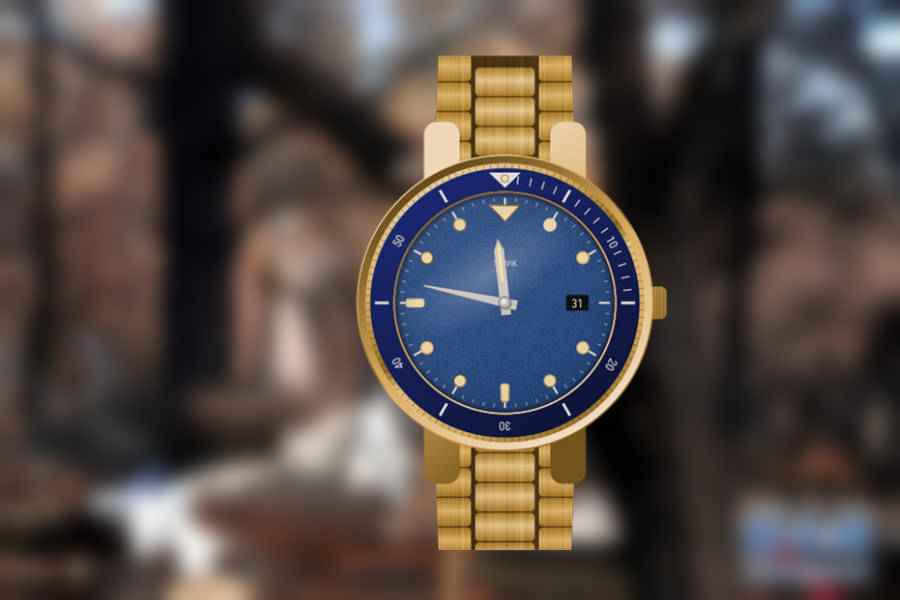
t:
11:47
